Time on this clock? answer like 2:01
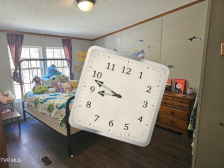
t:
8:48
